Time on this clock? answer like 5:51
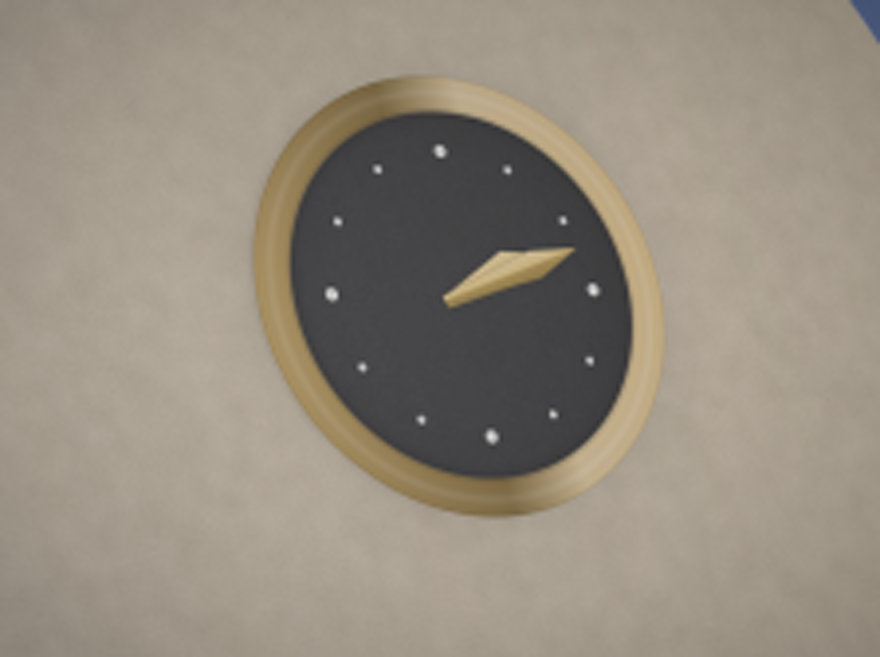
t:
2:12
